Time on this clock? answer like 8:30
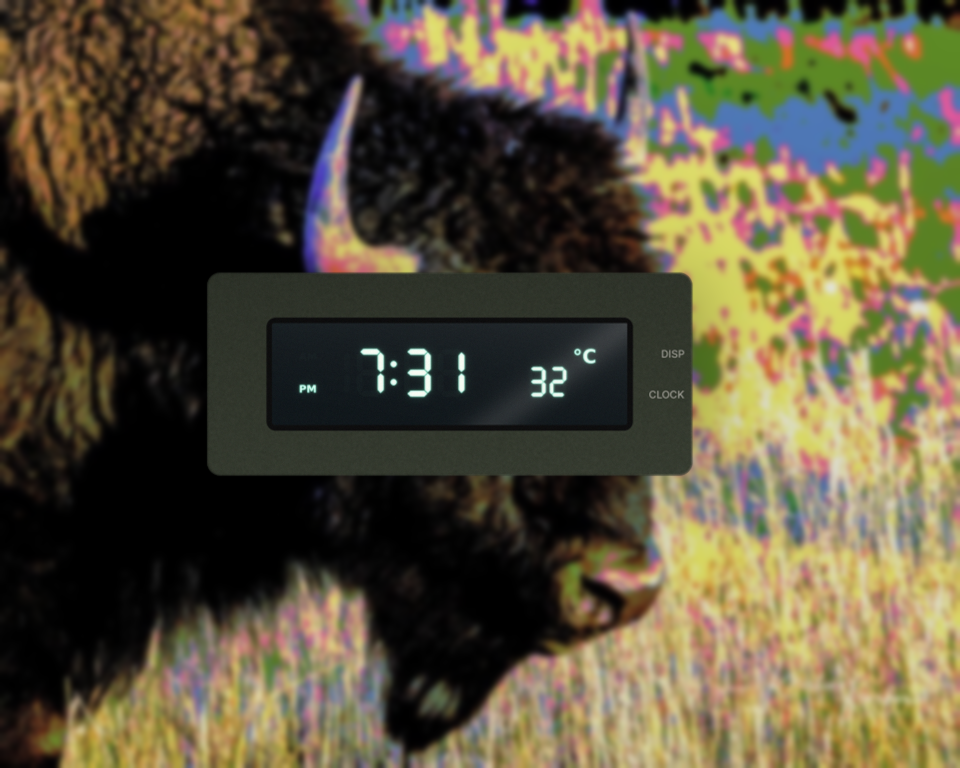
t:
7:31
